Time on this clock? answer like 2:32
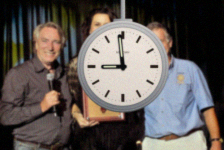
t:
8:59
